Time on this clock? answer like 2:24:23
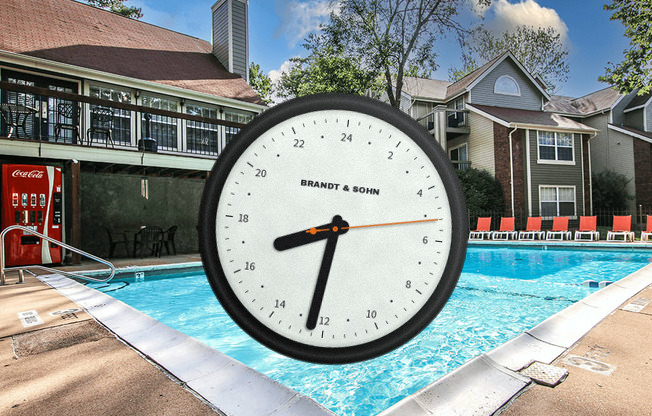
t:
16:31:13
